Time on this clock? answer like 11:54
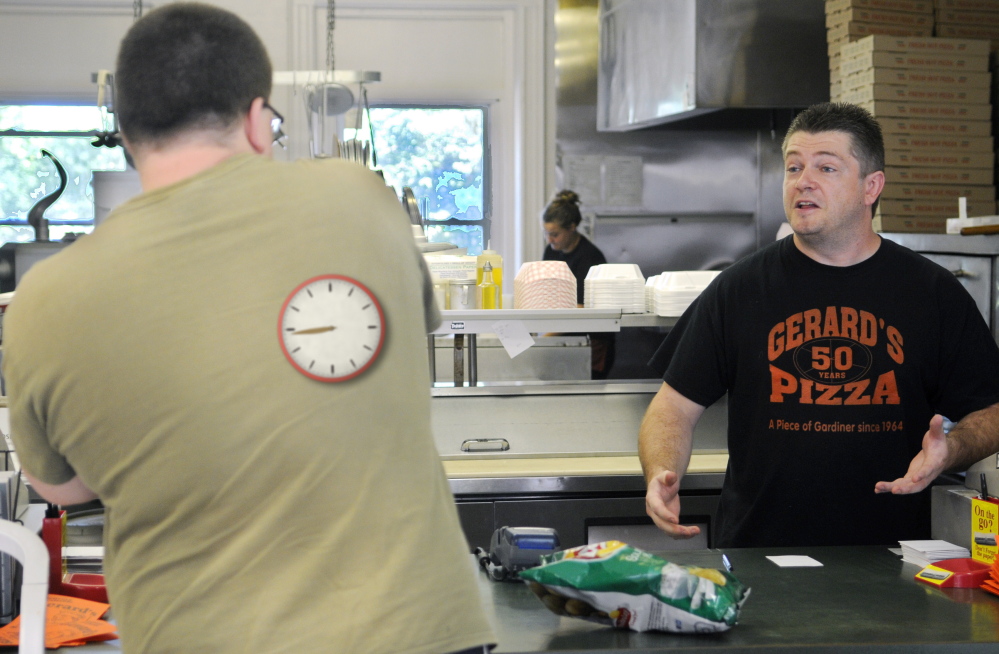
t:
8:44
